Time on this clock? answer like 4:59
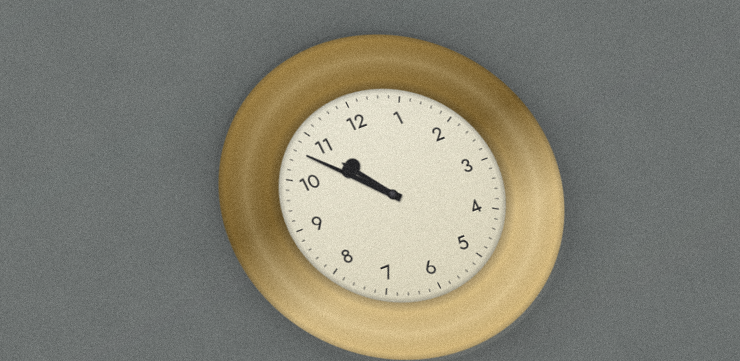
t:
10:53
